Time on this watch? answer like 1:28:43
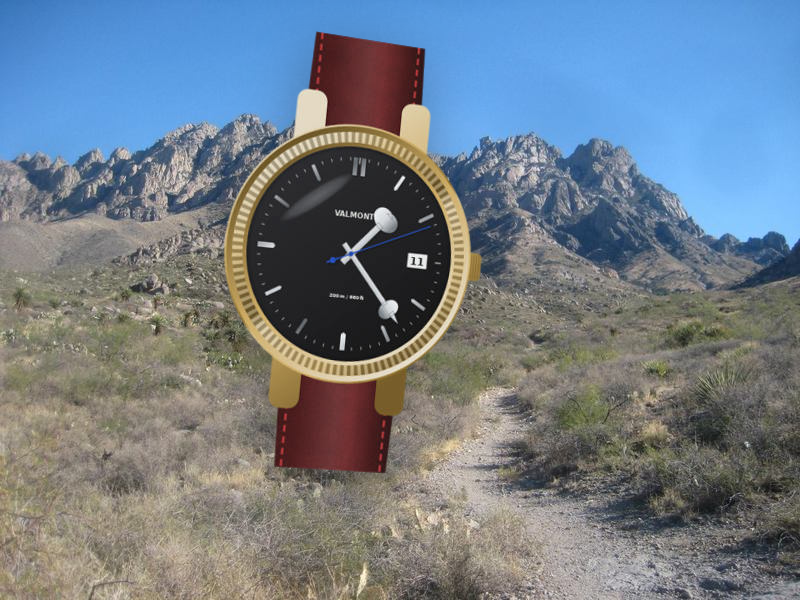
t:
1:23:11
